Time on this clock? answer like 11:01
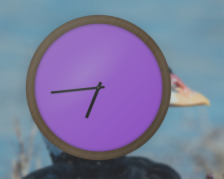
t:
6:44
